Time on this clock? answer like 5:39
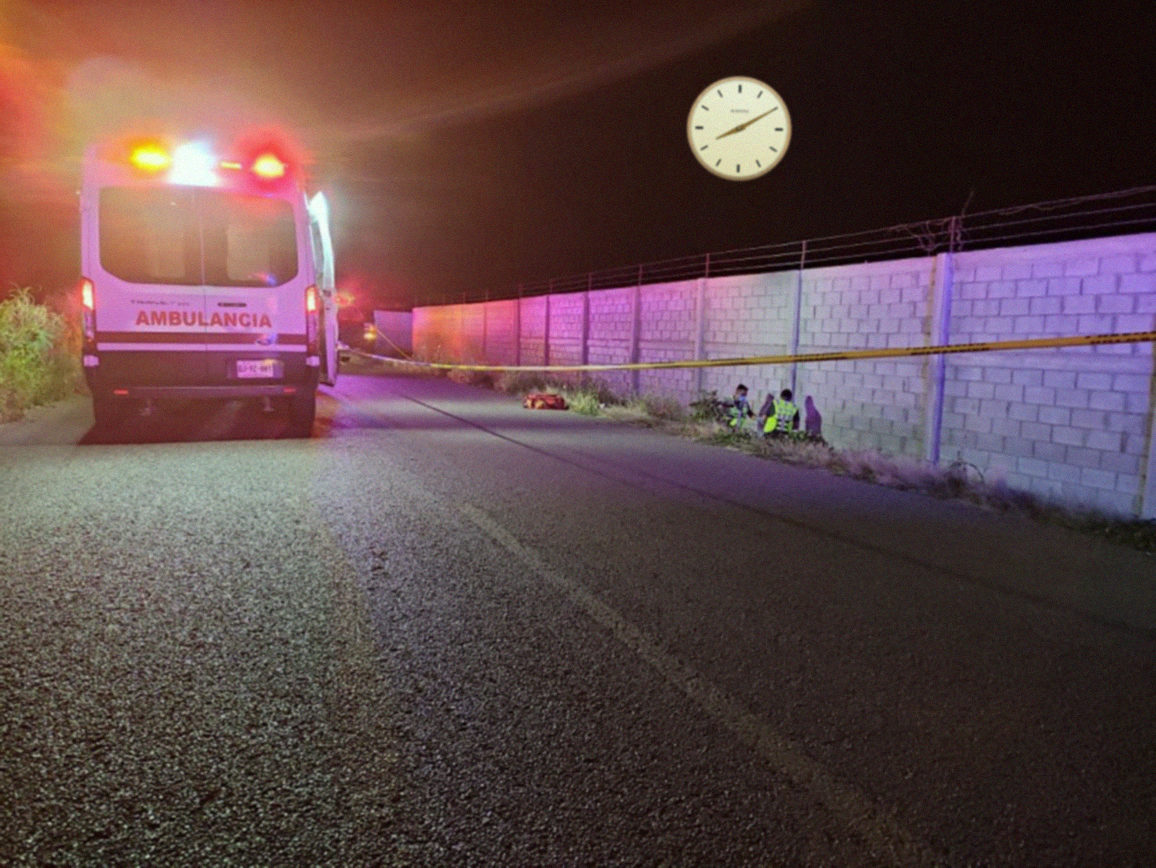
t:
8:10
